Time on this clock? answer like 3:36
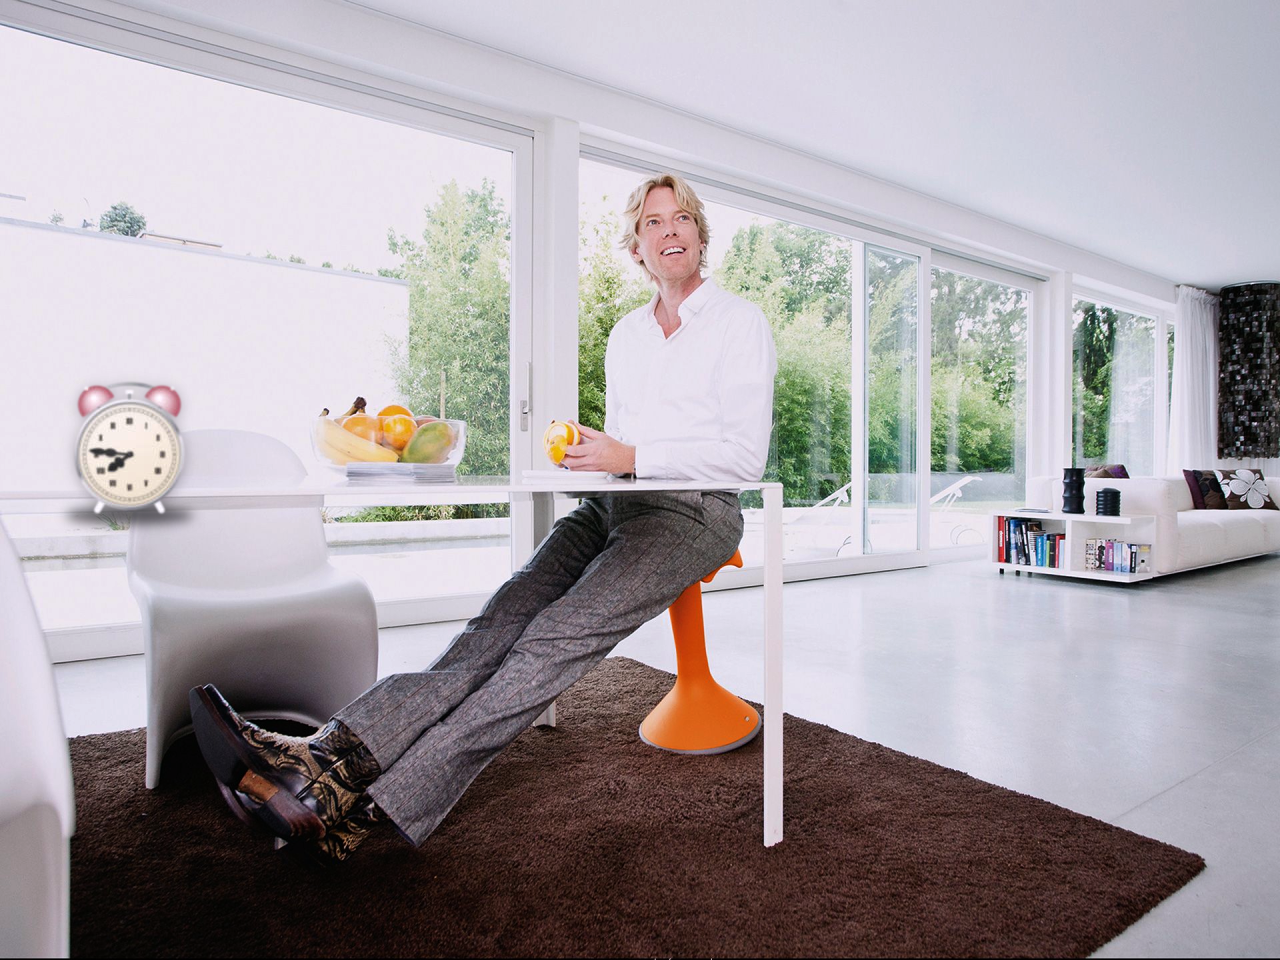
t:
7:46
